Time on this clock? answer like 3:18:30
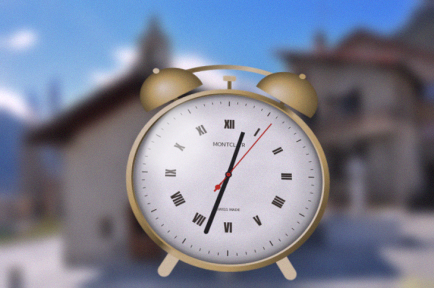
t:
12:33:06
